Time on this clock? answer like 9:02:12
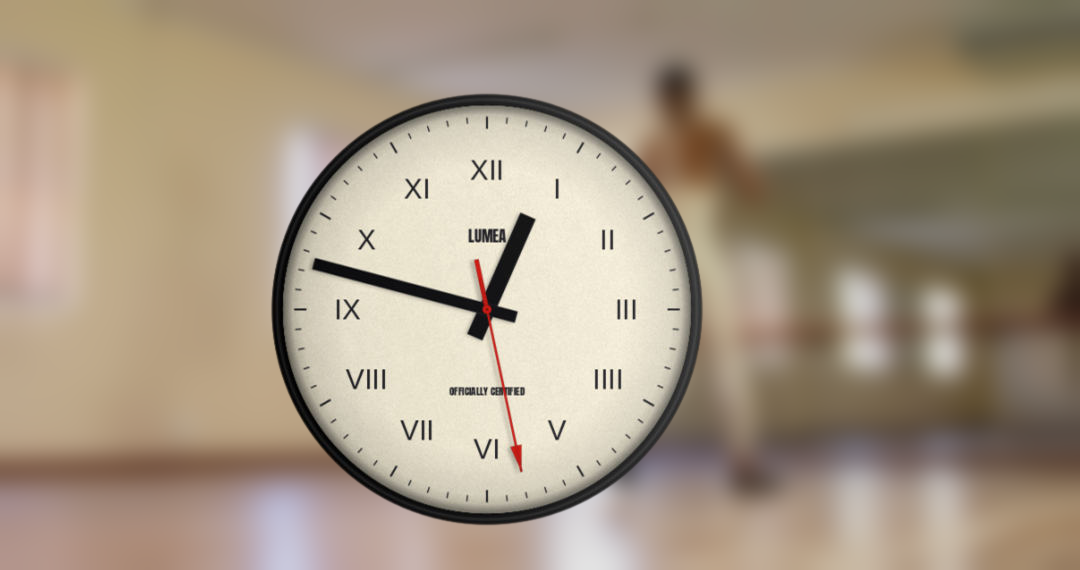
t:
12:47:28
